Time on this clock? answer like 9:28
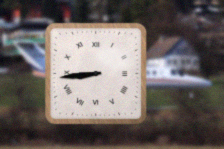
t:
8:44
